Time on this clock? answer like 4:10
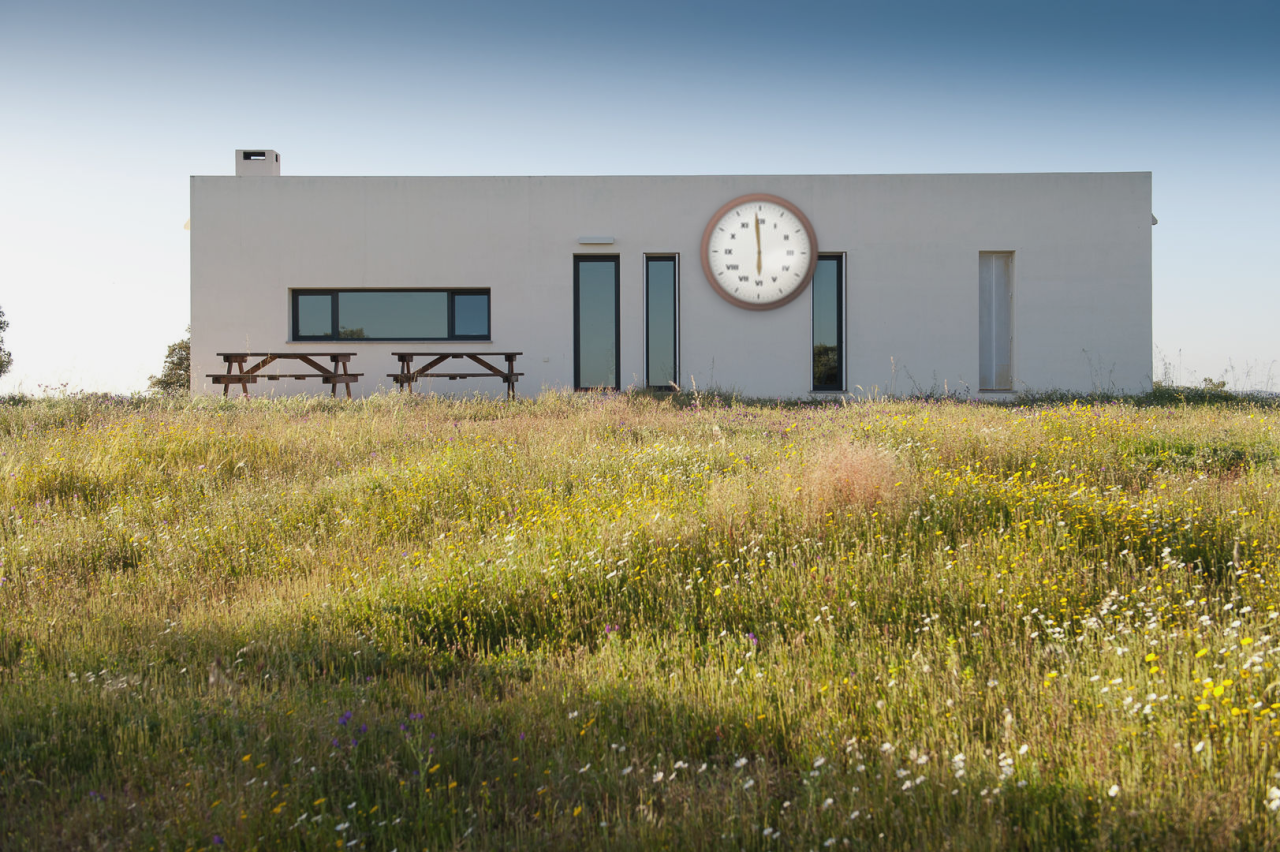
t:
5:59
